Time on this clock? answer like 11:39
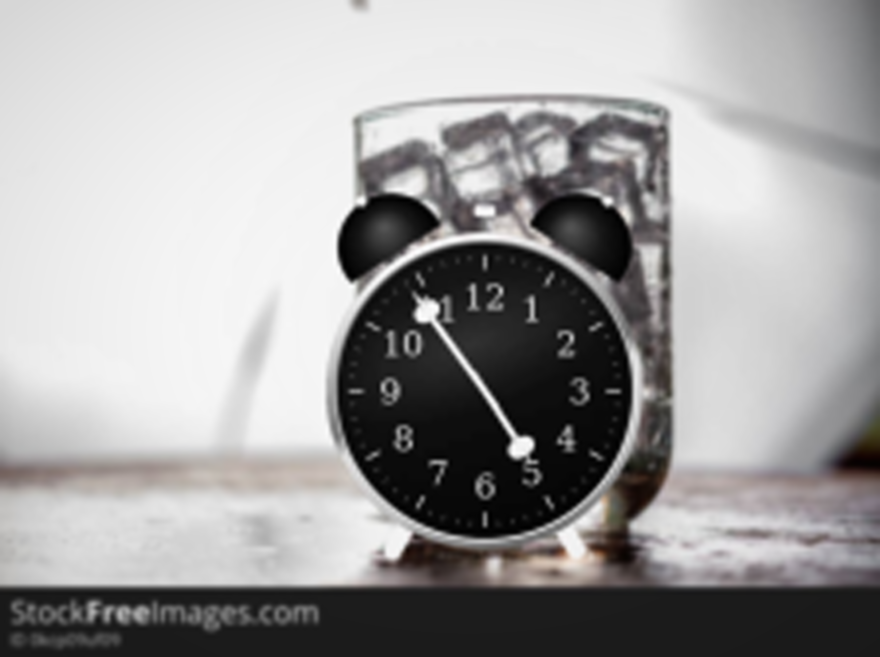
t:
4:54
